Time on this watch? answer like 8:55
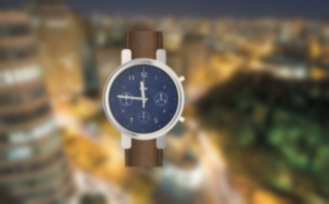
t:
11:46
